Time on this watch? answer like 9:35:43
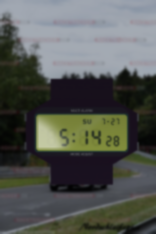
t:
5:14:28
